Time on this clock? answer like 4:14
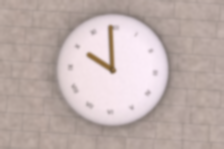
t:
9:59
